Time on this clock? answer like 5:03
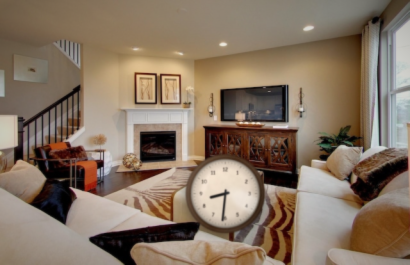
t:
8:31
